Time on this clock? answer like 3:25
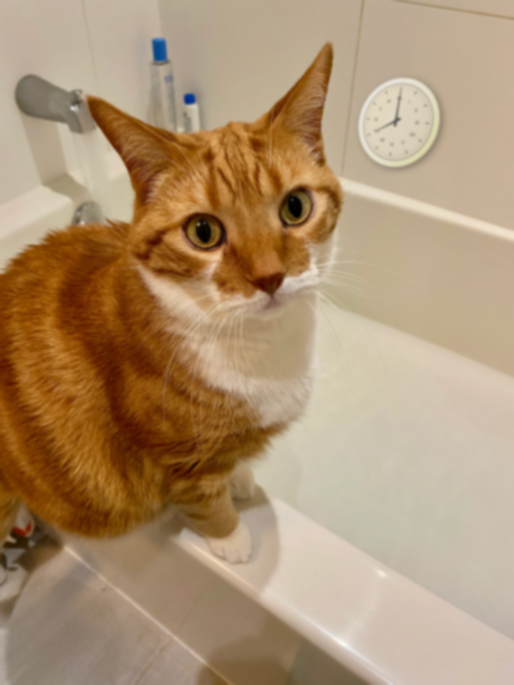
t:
8:00
